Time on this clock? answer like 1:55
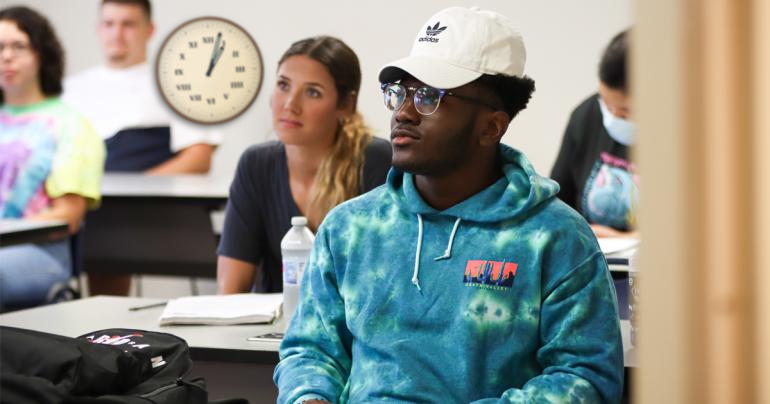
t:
1:03
